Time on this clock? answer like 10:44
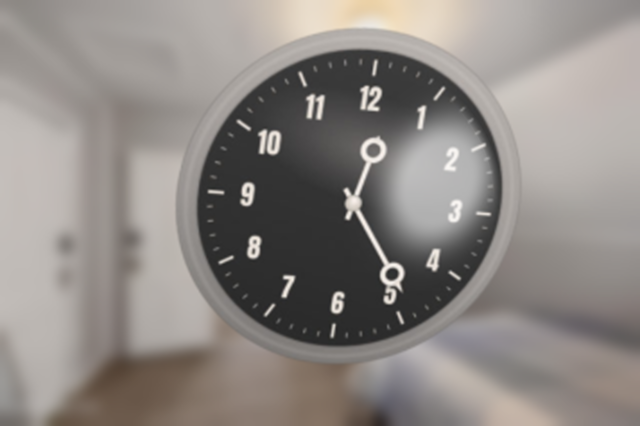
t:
12:24
